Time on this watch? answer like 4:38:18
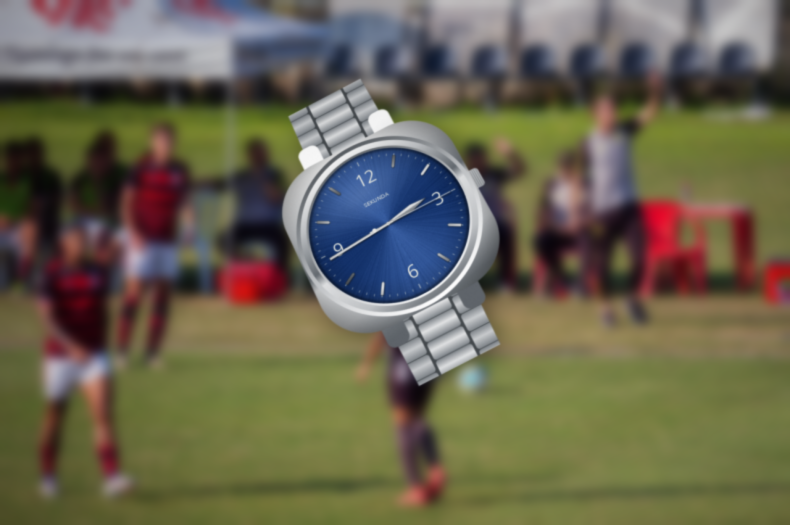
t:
2:44:15
